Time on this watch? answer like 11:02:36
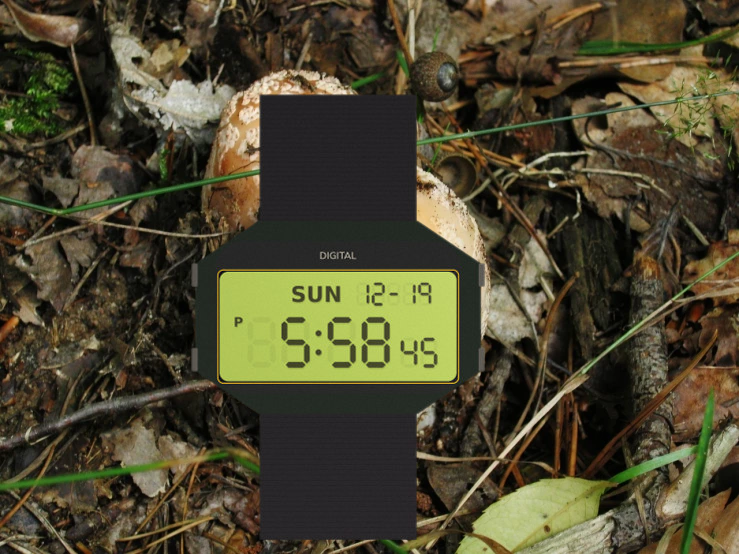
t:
5:58:45
